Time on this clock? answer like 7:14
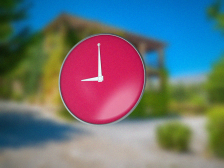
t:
9:00
